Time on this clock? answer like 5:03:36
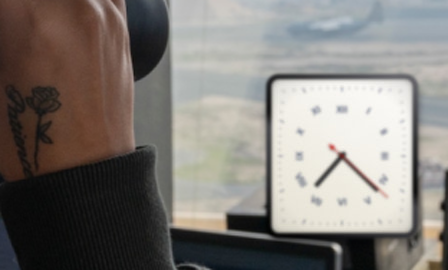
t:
7:22:22
